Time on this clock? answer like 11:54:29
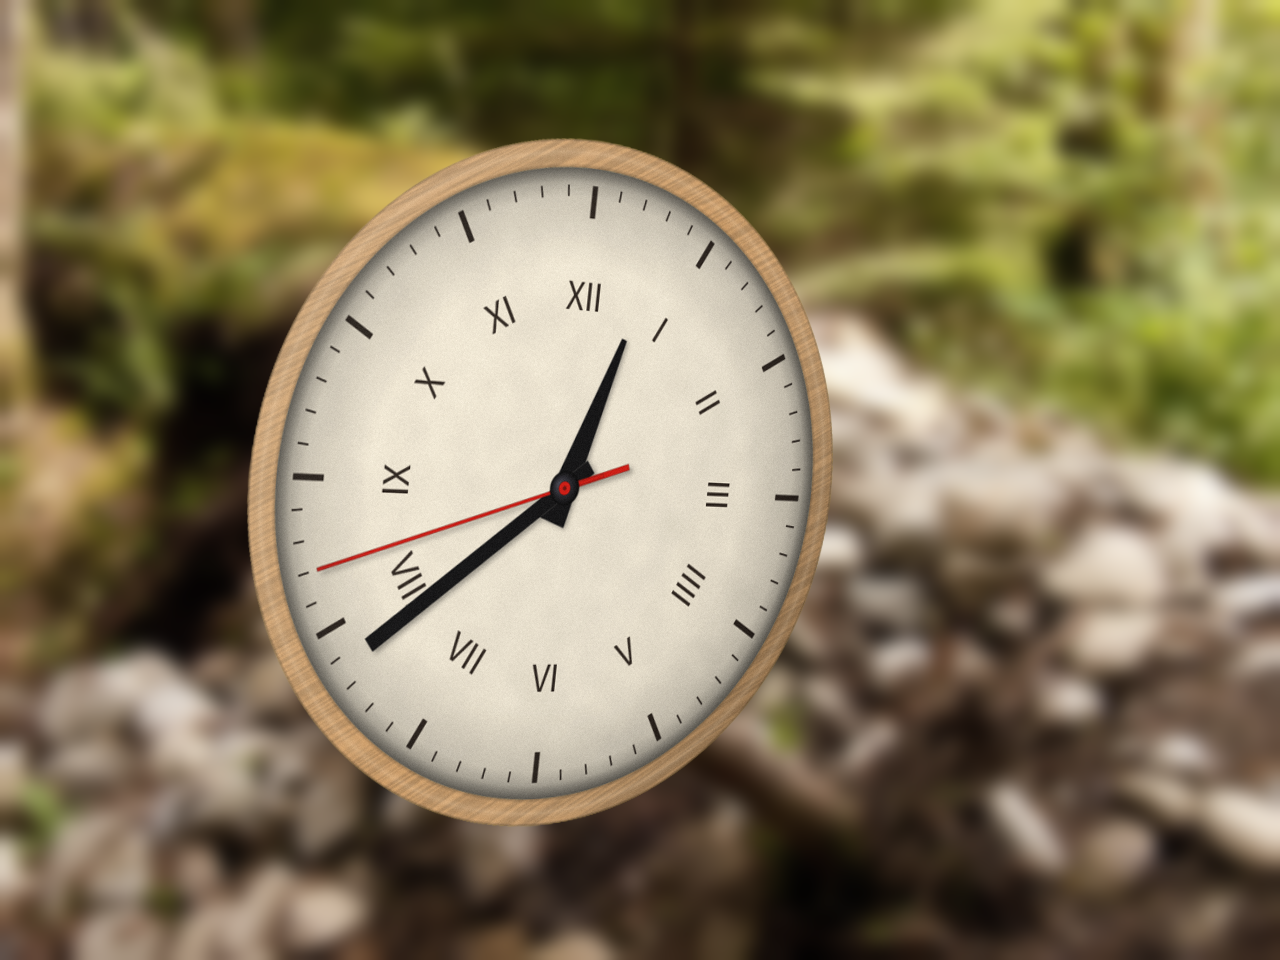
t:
12:38:42
